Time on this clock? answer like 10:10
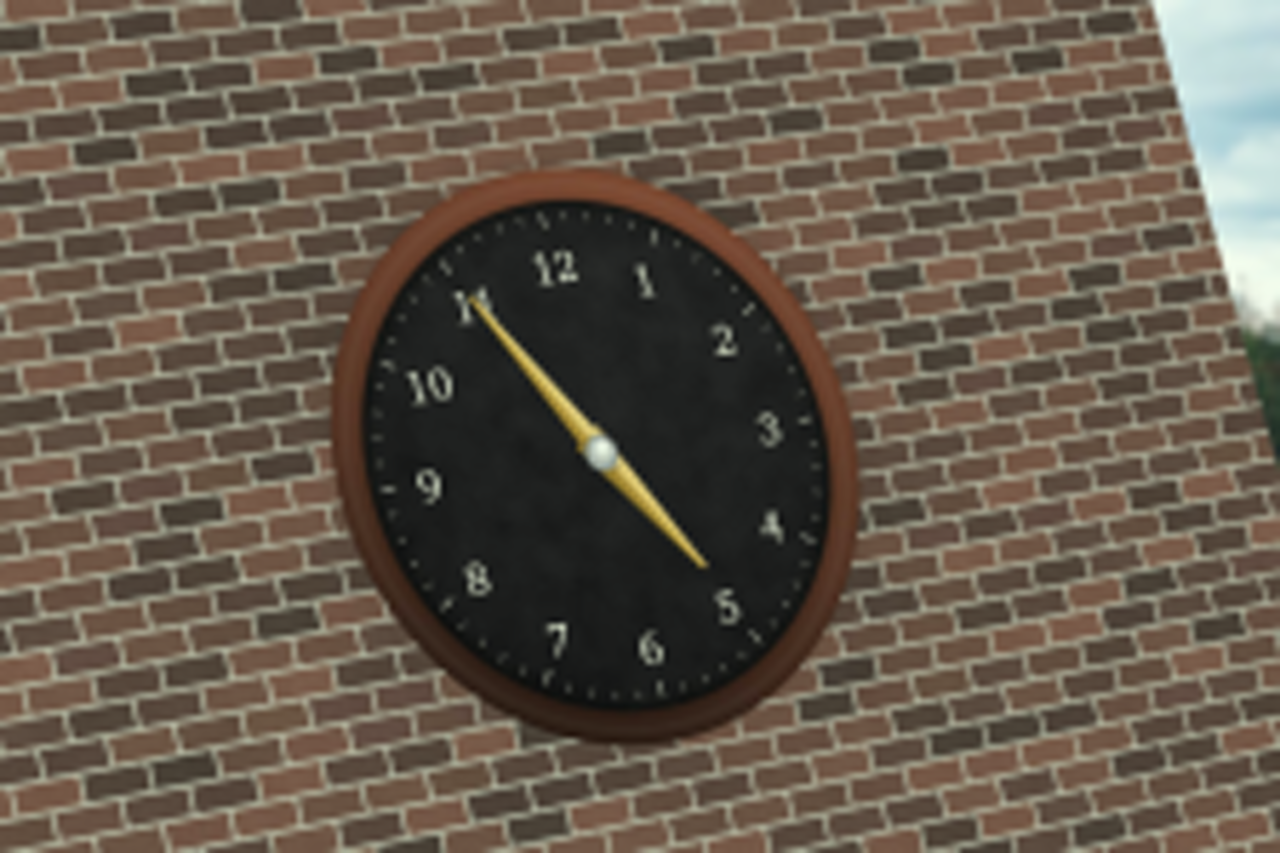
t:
4:55
